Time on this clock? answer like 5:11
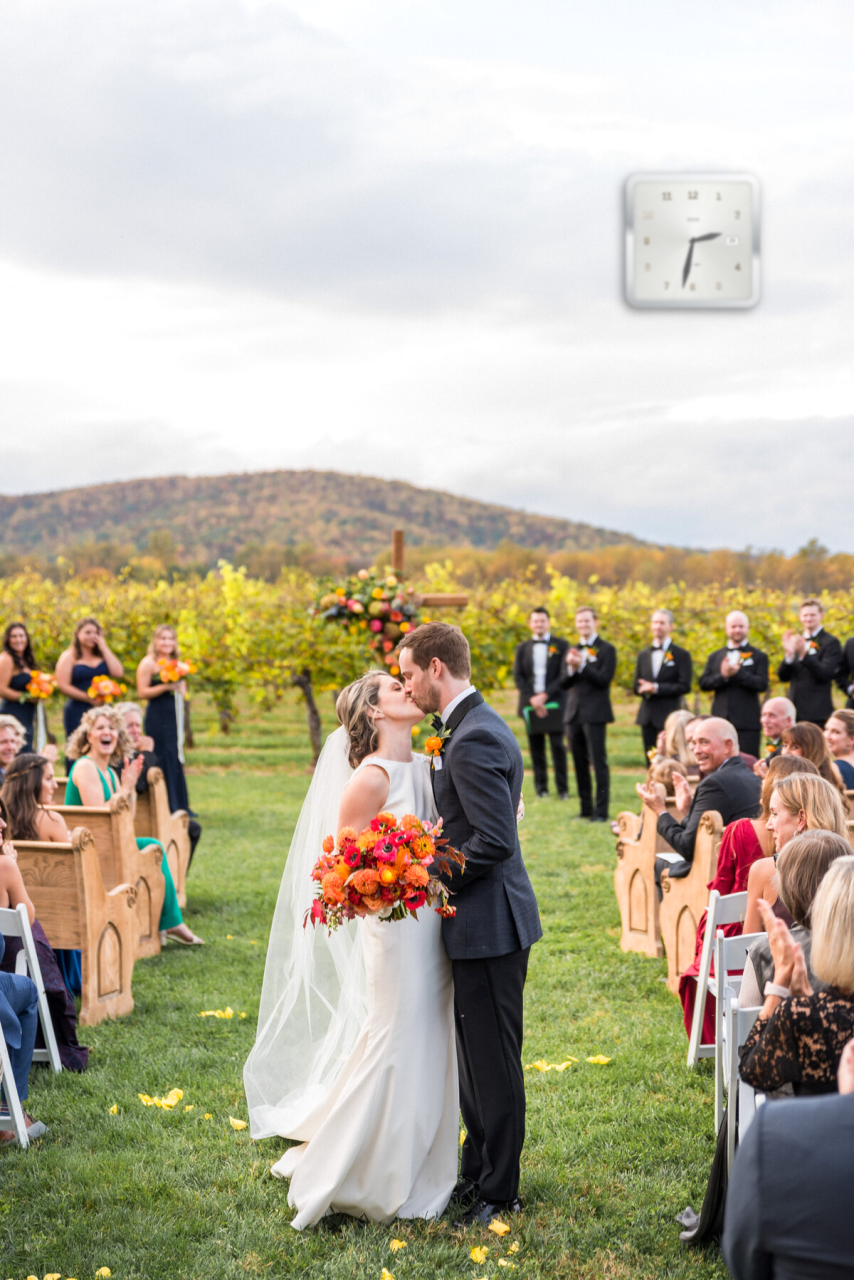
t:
2:32
